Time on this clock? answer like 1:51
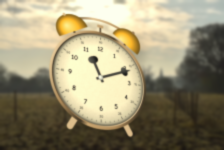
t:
11:11
